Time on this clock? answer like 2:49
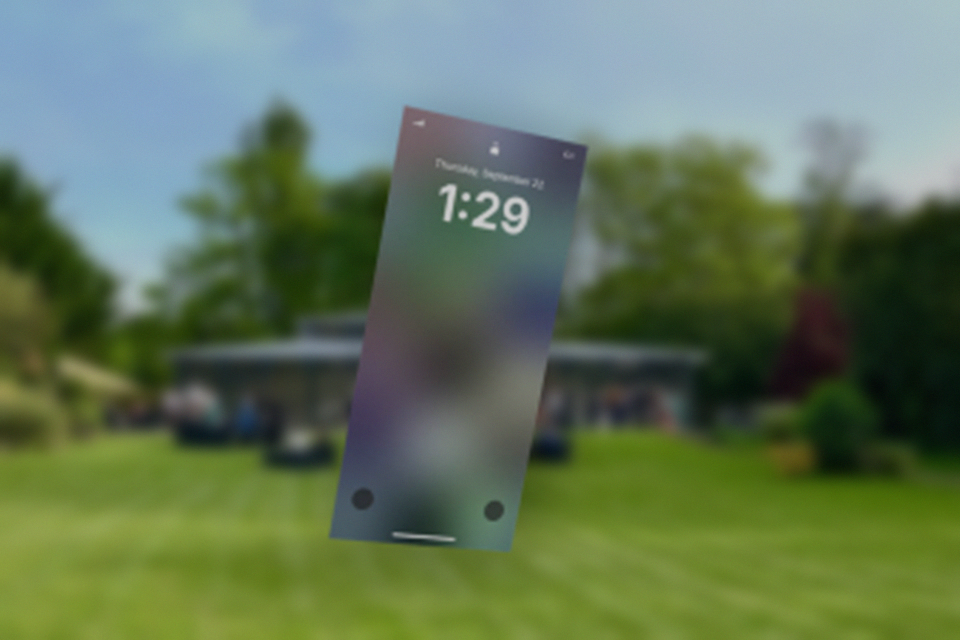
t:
1:29
